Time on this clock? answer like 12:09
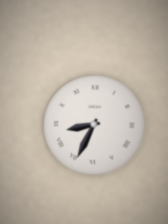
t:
8:34
